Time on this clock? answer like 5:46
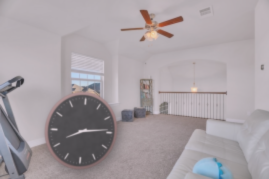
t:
8:14
